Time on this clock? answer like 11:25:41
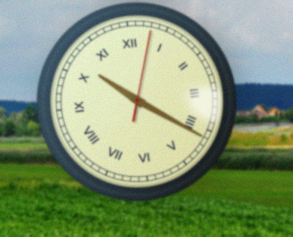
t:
10:21:03
